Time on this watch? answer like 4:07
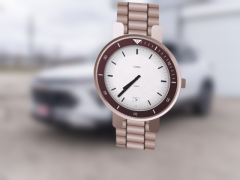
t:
7:37
